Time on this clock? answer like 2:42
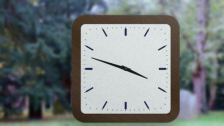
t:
3:48
